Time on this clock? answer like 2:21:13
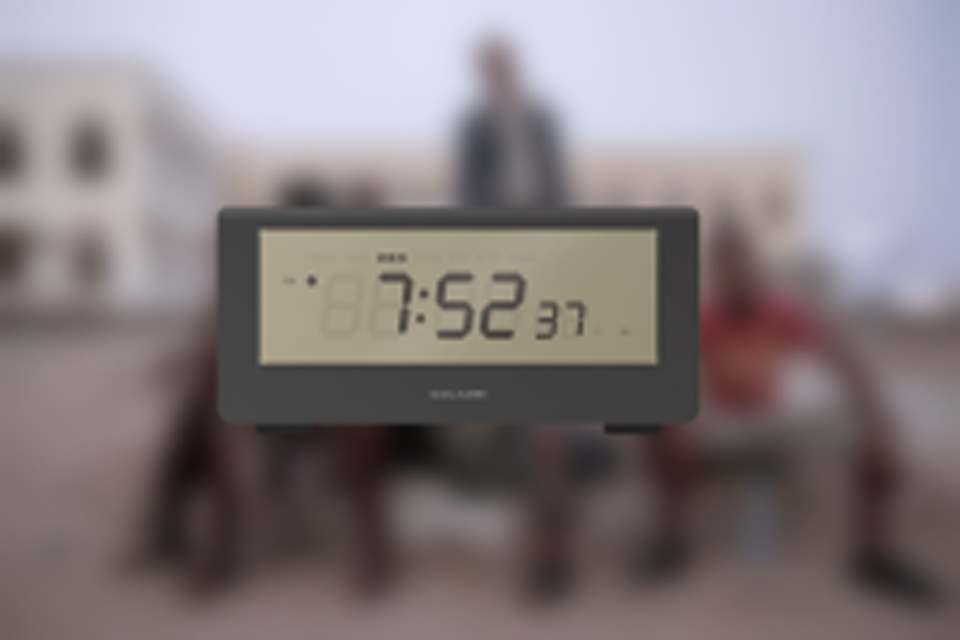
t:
7:52:37
